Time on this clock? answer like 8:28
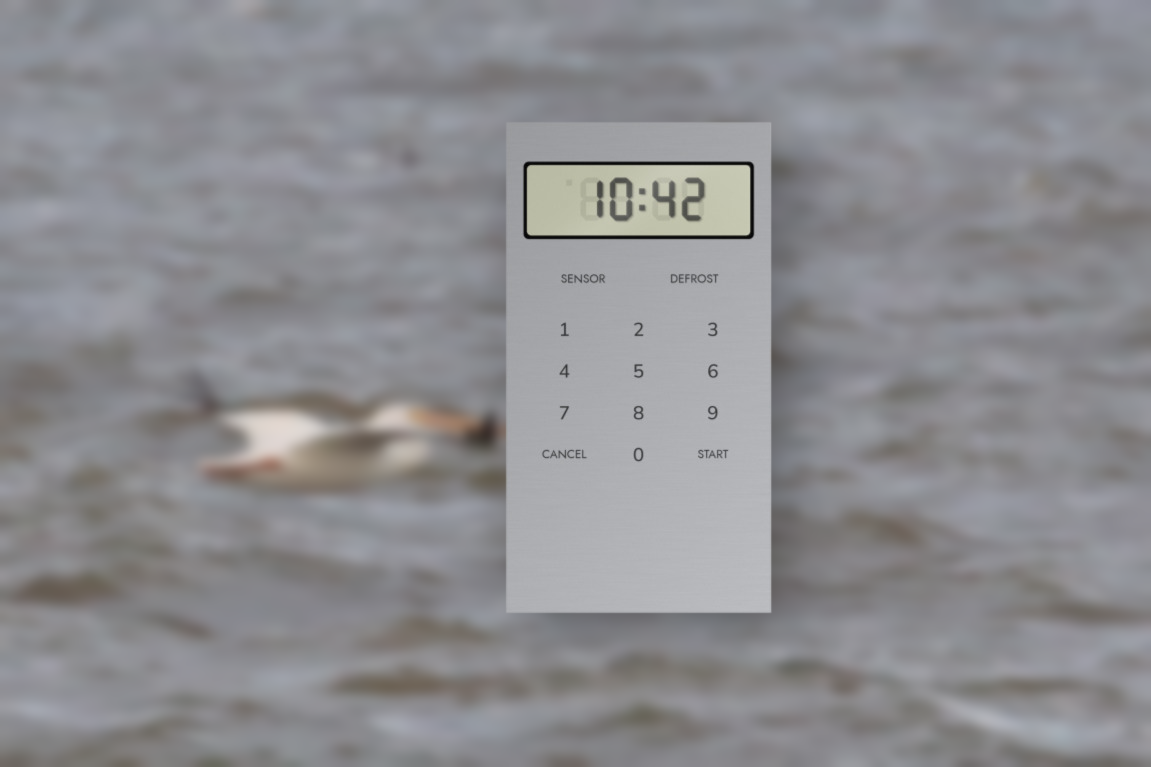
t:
10:42
